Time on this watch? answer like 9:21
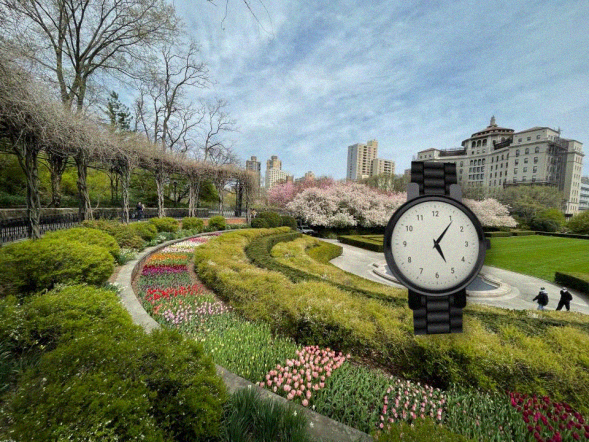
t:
5:06
